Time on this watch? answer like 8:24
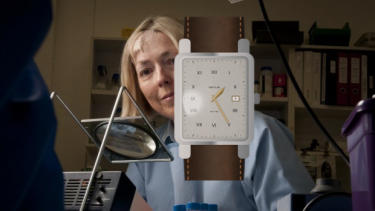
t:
1:25
